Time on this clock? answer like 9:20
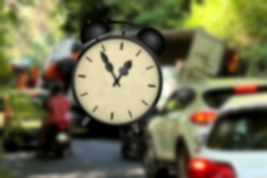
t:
12:54
